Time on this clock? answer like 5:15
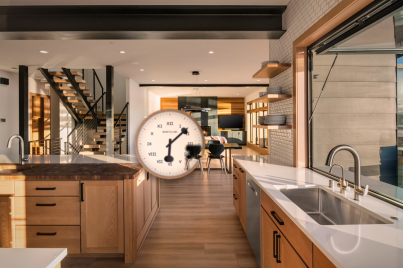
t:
6:08
